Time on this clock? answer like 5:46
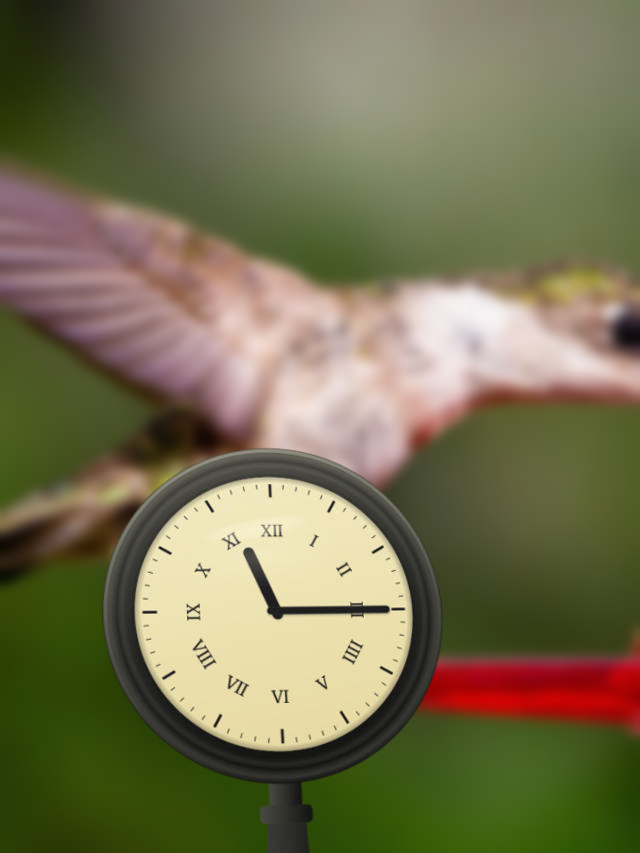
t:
11:15
